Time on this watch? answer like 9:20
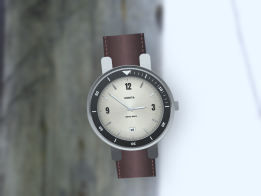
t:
2:52
